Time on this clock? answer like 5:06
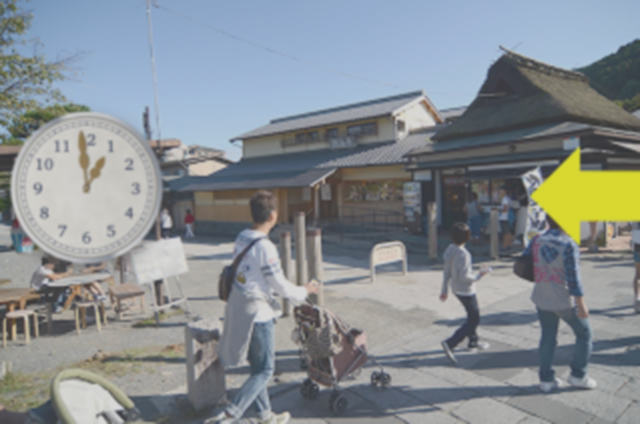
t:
12:59
